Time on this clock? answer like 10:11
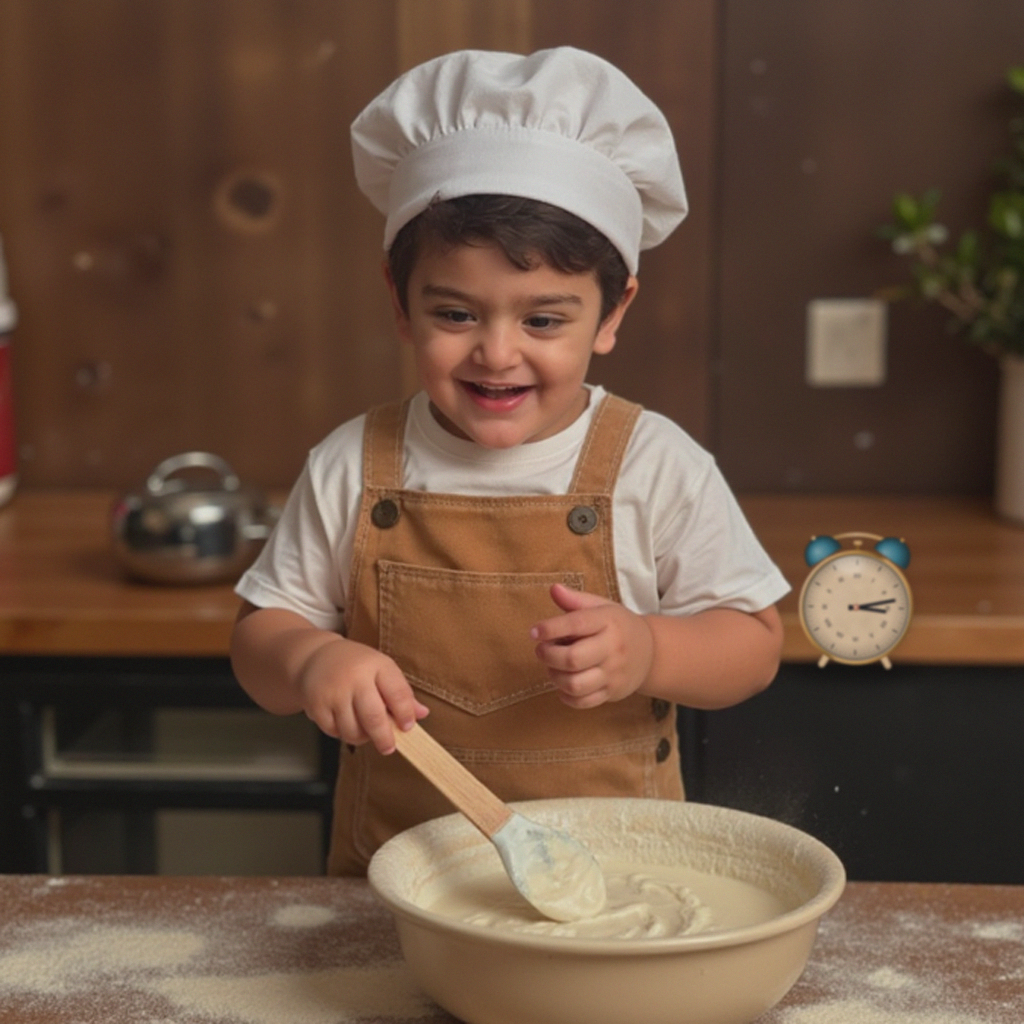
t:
3:13
